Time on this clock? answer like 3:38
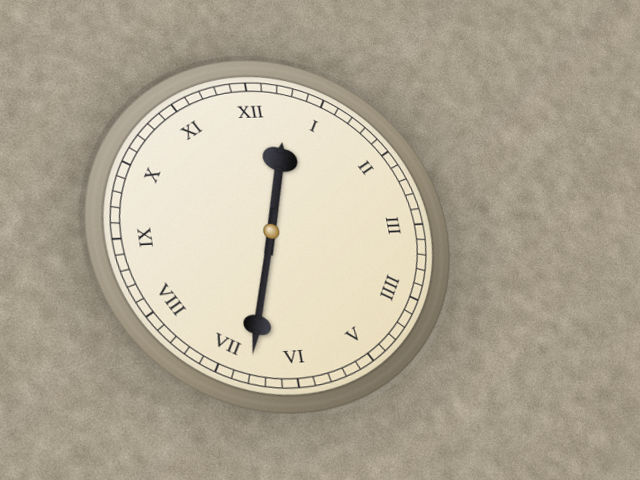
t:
12:33
